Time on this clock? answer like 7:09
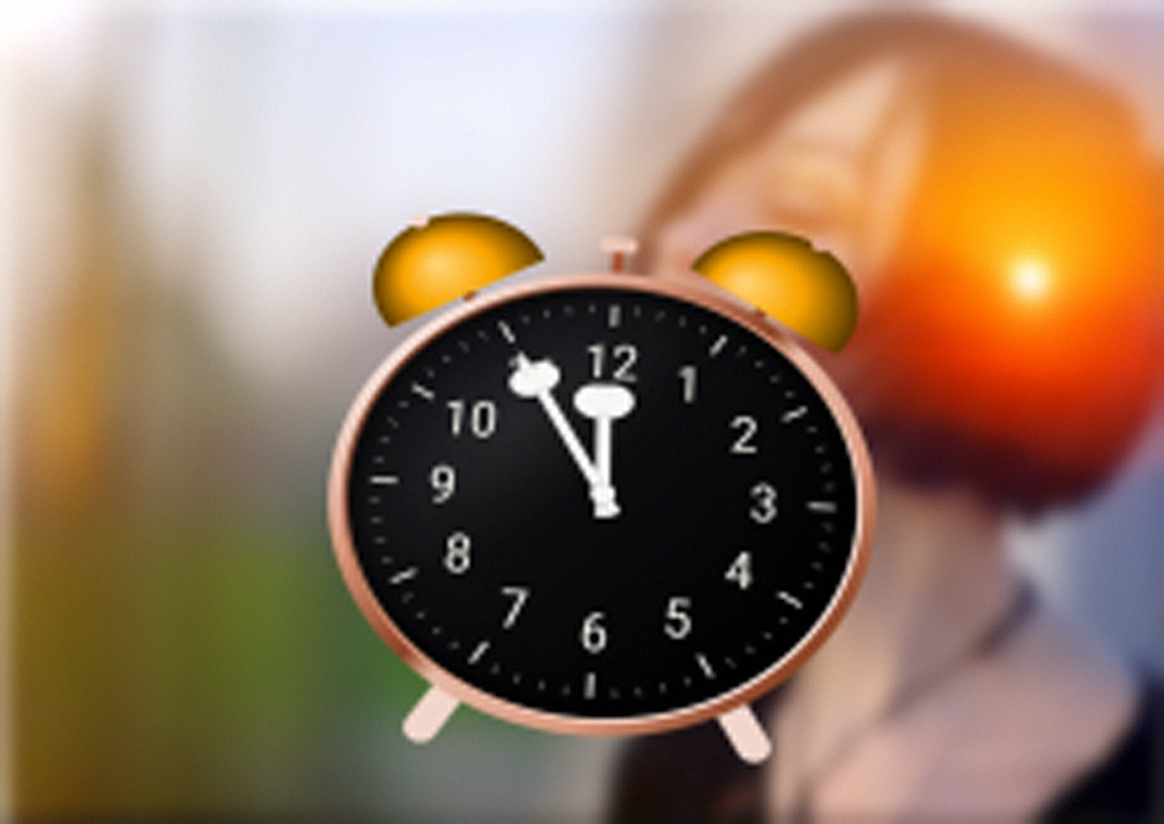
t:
11:55
